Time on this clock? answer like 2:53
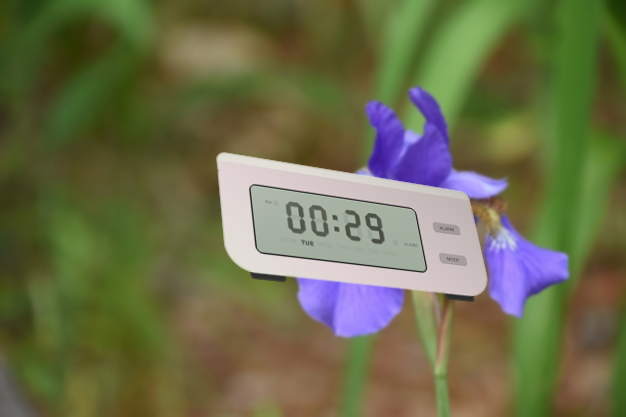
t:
0:29
